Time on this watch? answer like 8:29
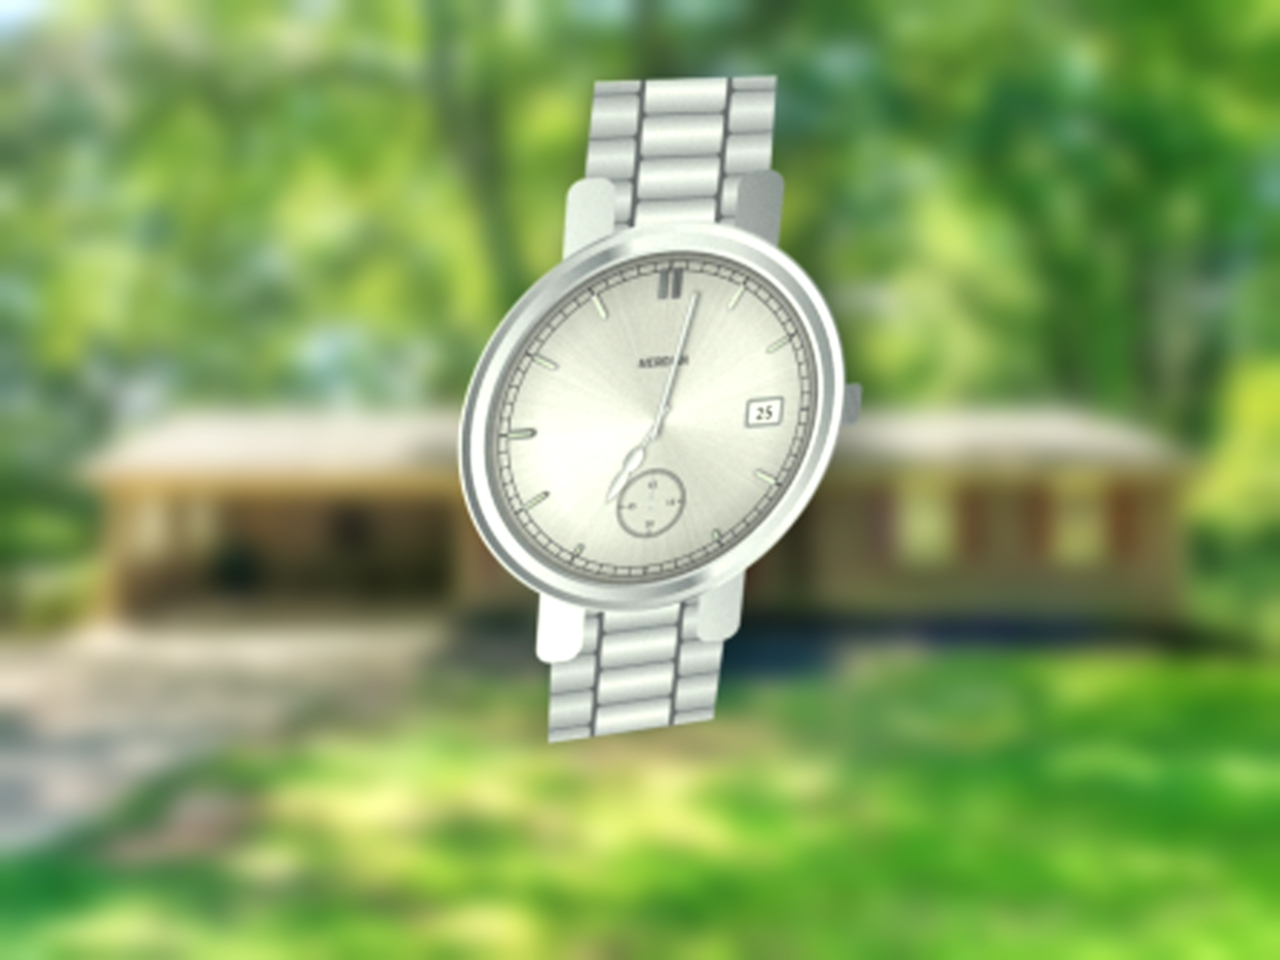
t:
7:02
